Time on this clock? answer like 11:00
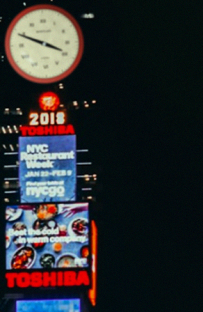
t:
3:49
